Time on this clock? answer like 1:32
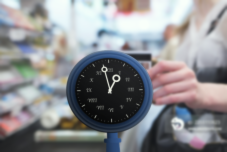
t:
12:58
